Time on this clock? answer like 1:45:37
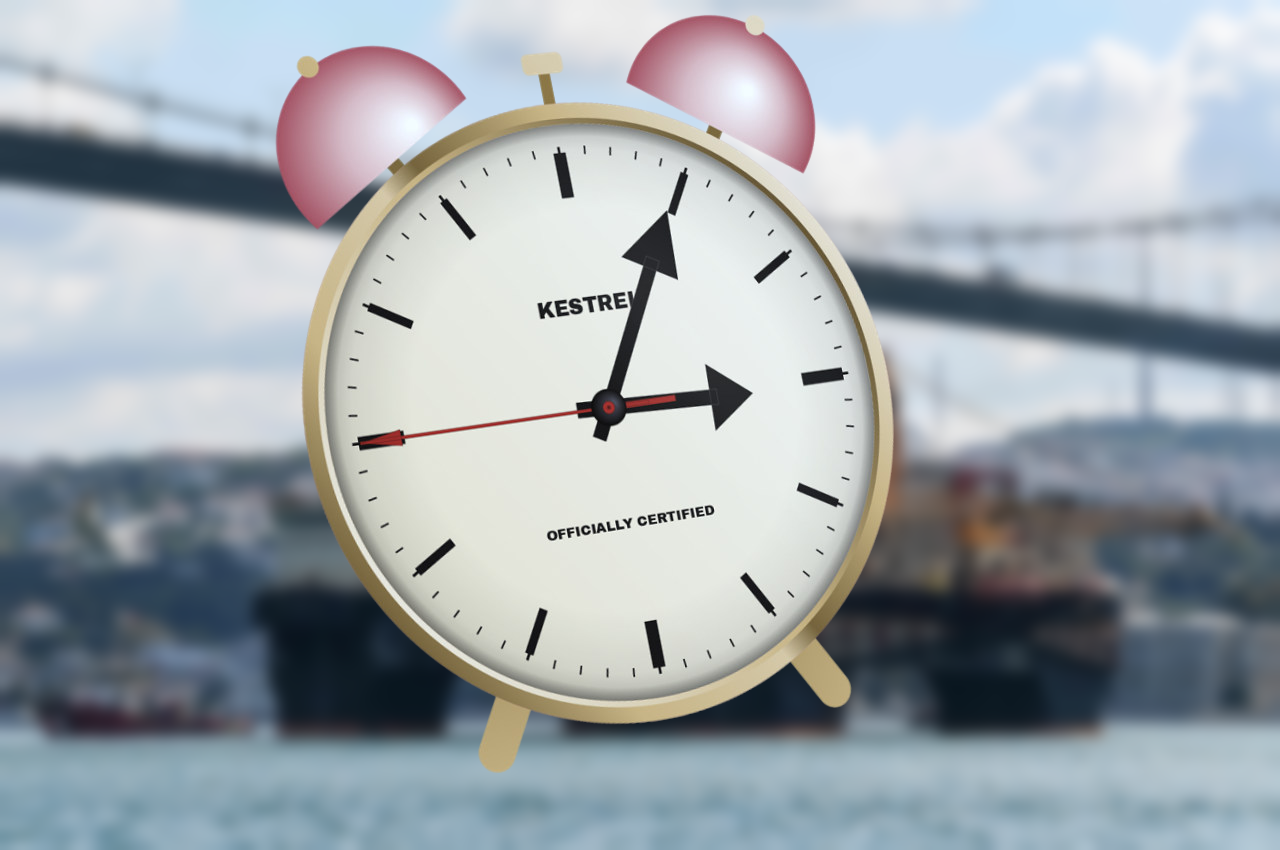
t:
3:04:45
